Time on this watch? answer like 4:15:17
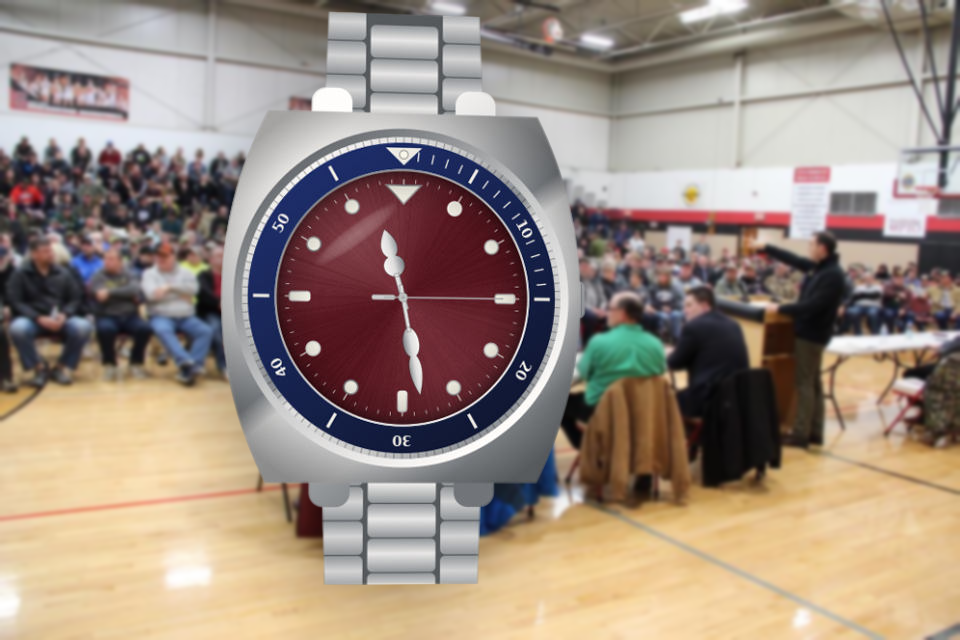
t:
11:28:15
